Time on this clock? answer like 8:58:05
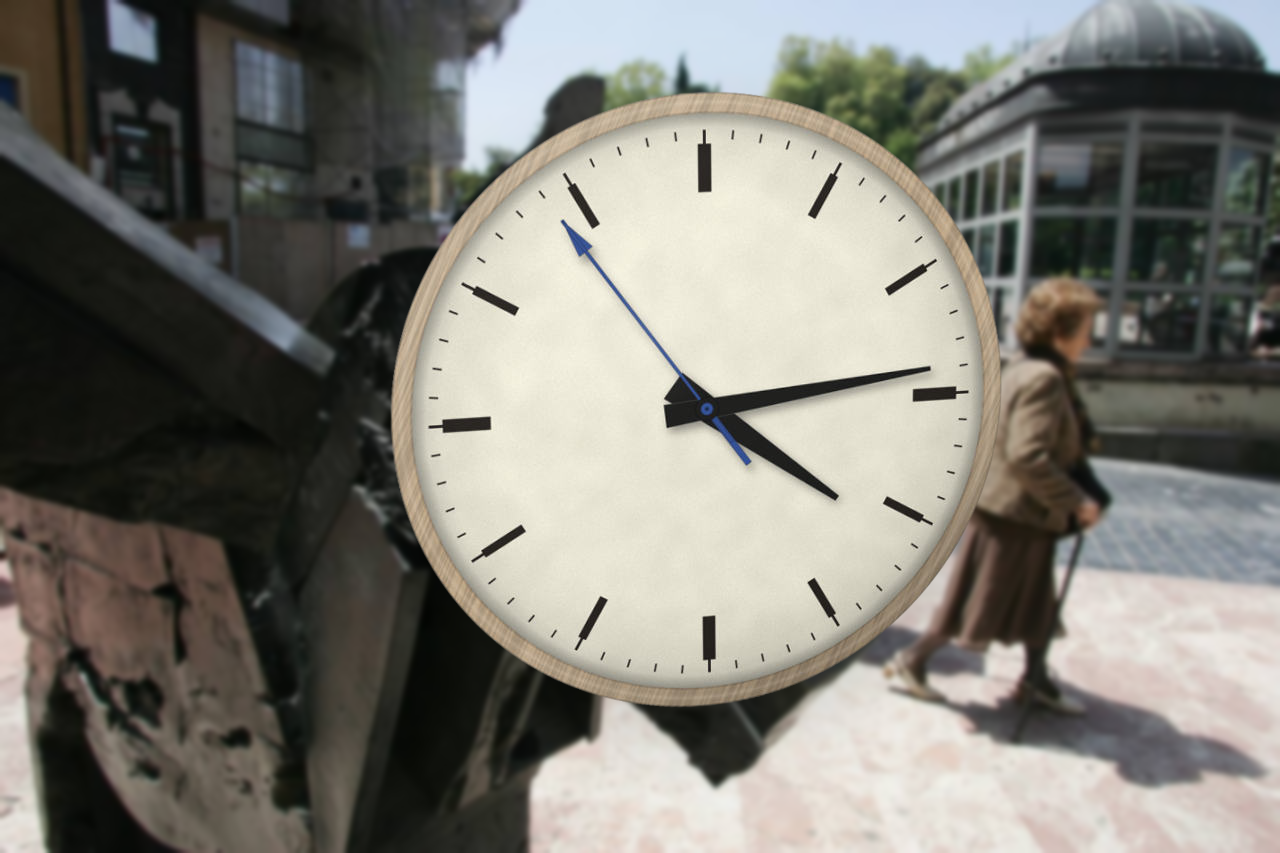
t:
4:13:54
